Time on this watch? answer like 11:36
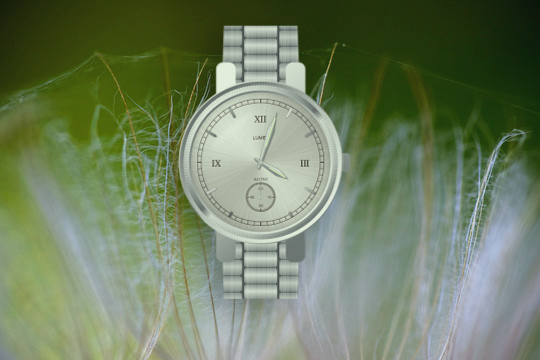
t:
4:03
